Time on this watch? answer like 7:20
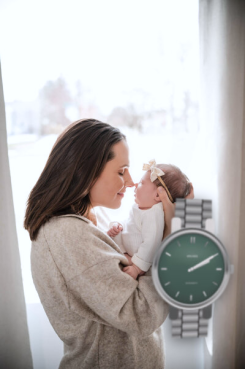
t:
2:10
